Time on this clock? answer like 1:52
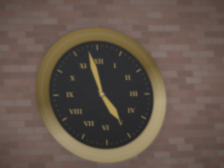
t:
4:58
